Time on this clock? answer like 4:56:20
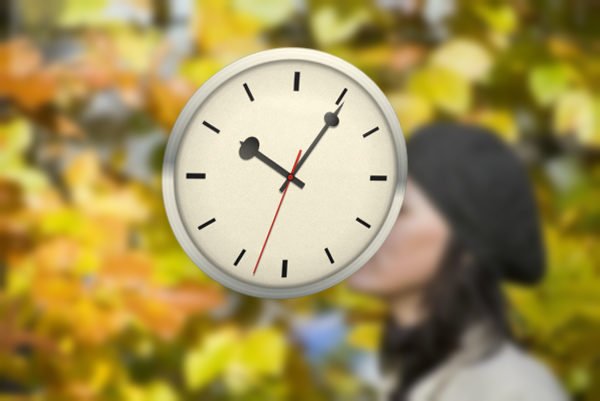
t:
10:05:33
